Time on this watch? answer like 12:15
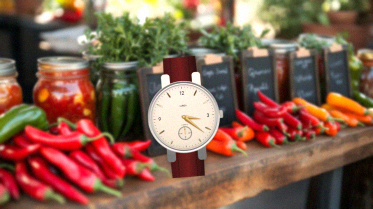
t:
3:22
